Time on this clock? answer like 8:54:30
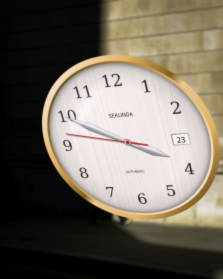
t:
3:49:47
